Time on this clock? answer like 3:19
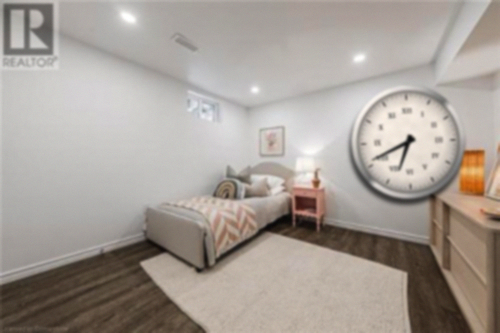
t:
6:41
